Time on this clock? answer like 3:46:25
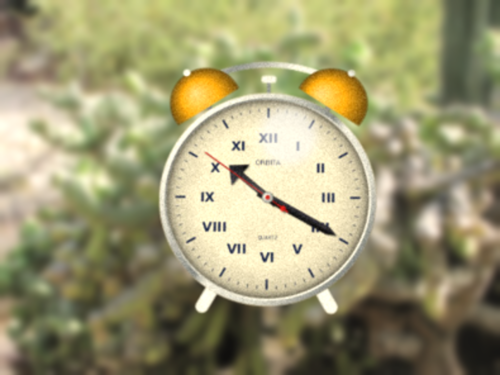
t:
10:19:51
